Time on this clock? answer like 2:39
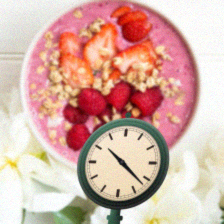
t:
10:22
